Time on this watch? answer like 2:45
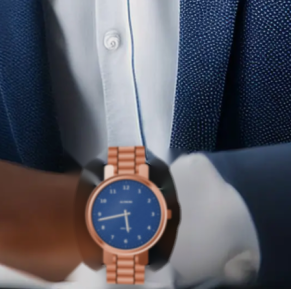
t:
5:43
